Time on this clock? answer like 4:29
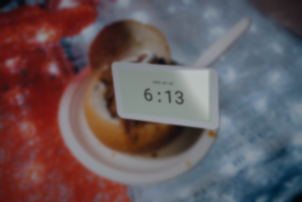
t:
6:13
